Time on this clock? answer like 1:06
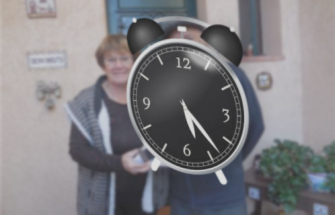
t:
5:23
